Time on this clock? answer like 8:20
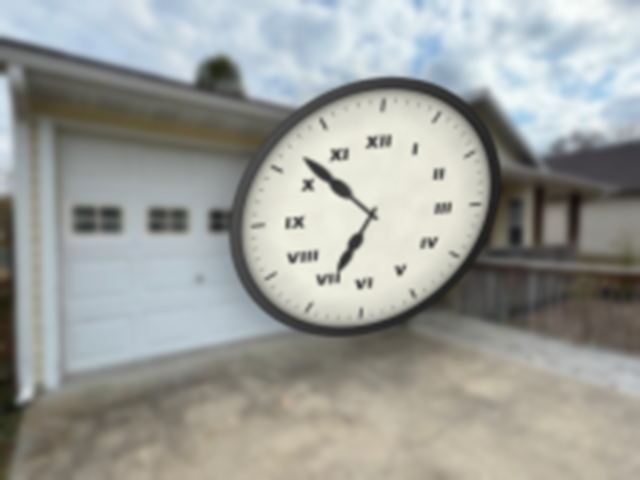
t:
6:52
